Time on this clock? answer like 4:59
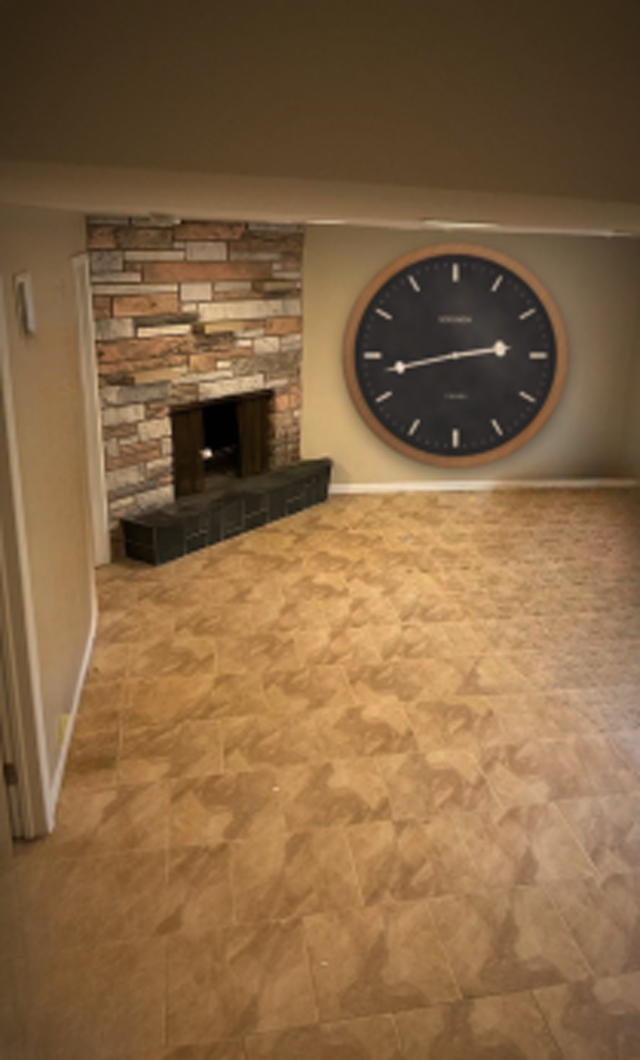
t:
2:43
